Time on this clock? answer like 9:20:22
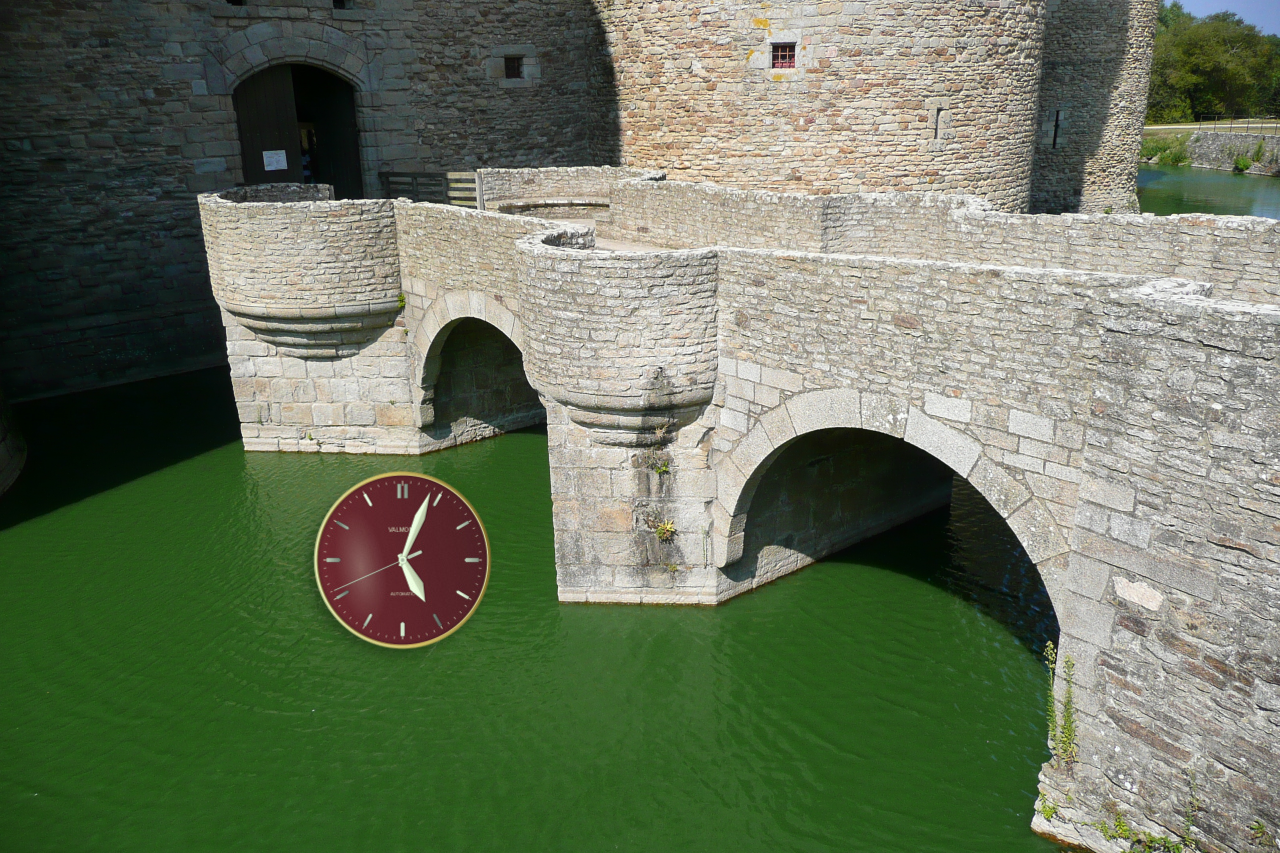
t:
5:03:41
